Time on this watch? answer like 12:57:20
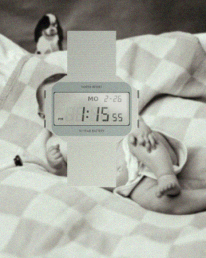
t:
1:15:55
